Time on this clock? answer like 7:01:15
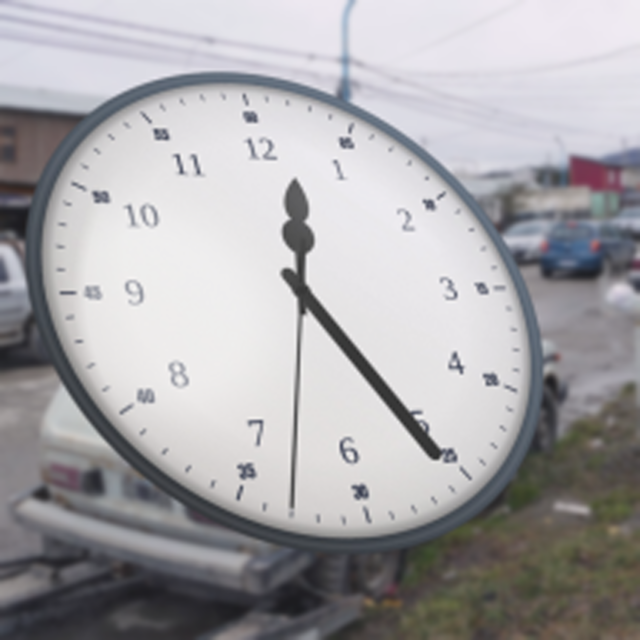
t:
12:25:33
